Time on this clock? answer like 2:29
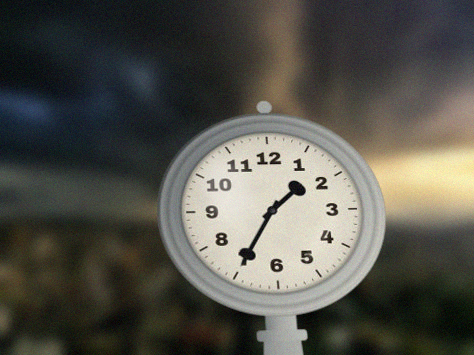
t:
1:35
